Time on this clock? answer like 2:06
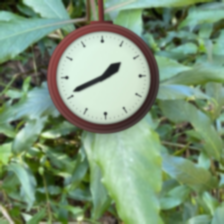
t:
1:41
